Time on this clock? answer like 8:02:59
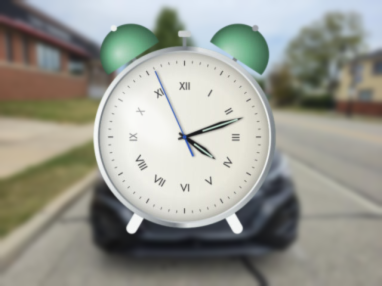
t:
4:11:56
